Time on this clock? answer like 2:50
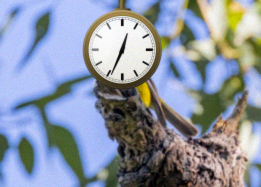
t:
12:34
